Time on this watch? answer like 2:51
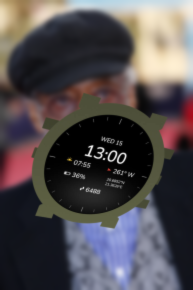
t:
13:00
